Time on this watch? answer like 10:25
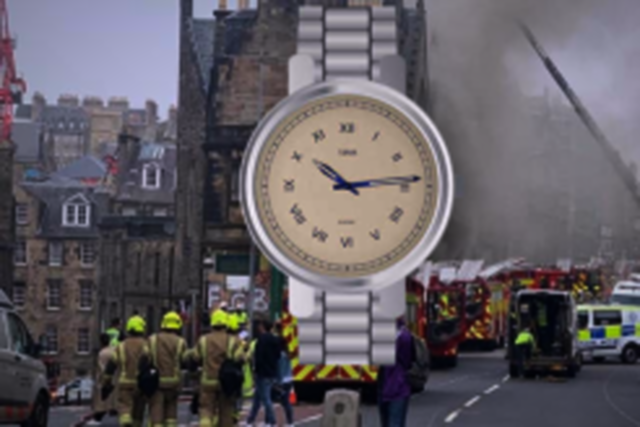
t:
10:14
